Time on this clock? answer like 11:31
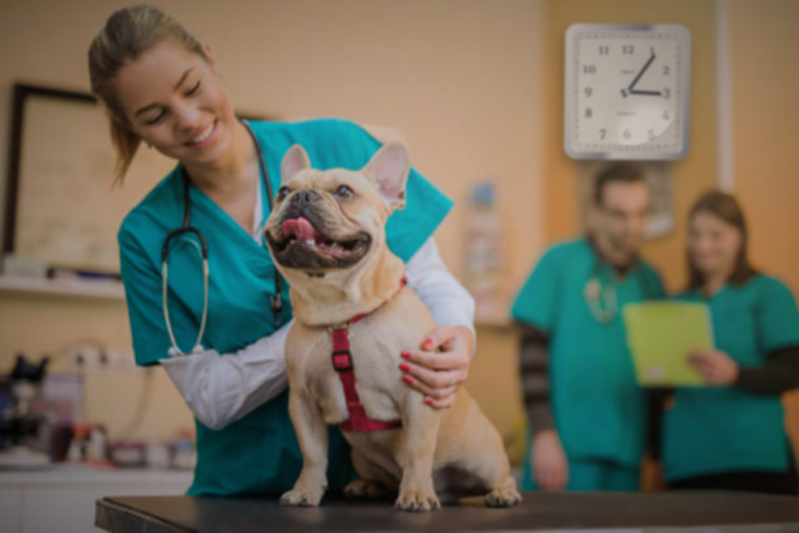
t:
3:06
